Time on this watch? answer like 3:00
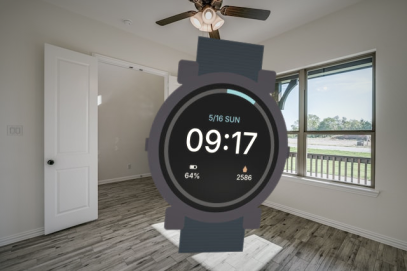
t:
9:17
